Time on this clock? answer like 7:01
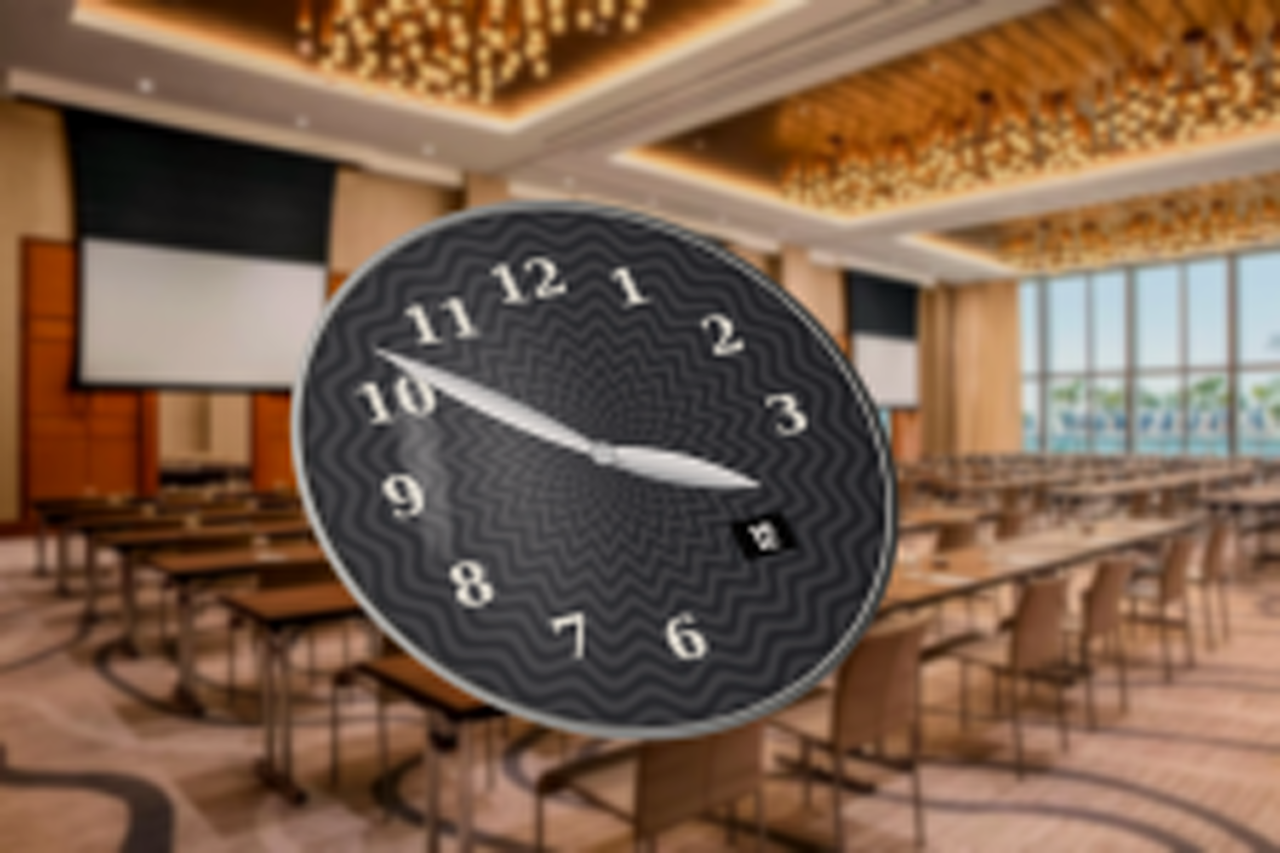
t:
3:52
